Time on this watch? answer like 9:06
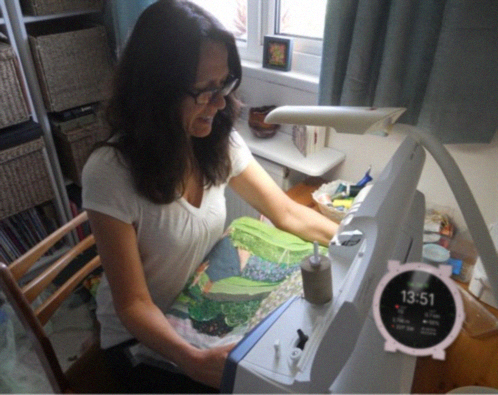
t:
13:51
